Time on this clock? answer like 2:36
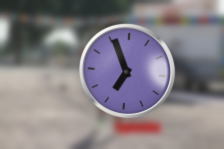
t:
6:56
